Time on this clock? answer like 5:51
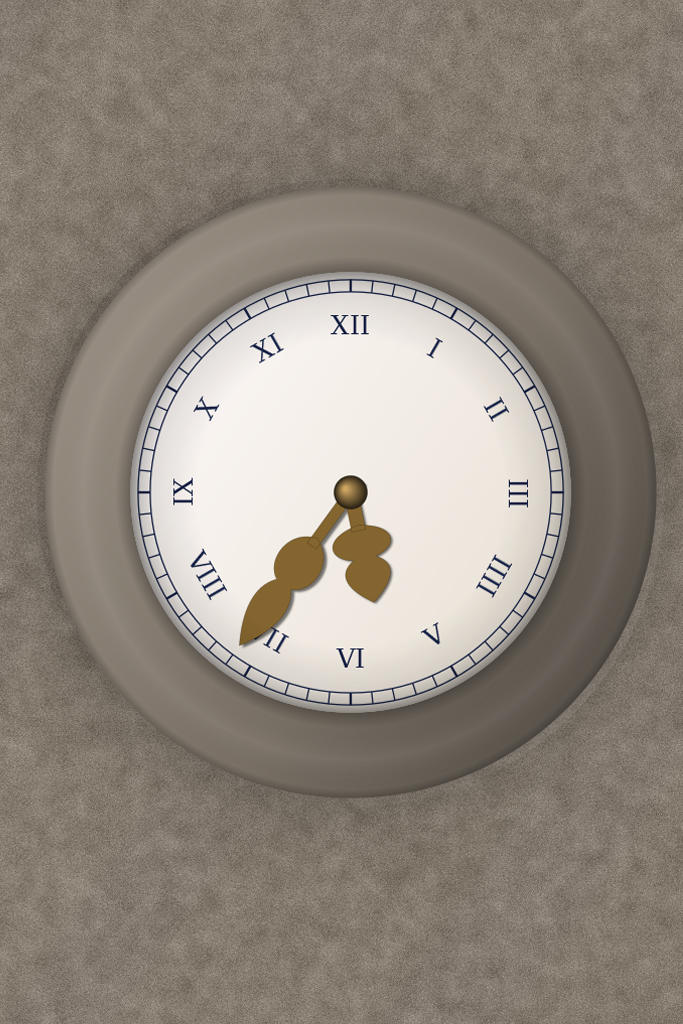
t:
5:36
